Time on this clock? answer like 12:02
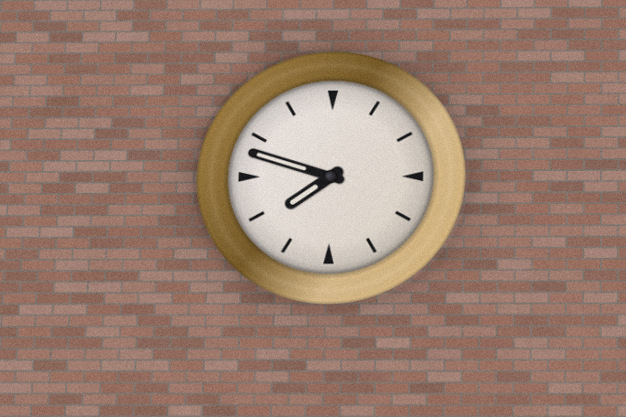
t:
7:48
